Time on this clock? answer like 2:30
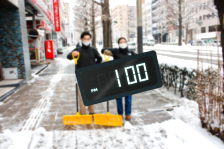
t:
1:00
